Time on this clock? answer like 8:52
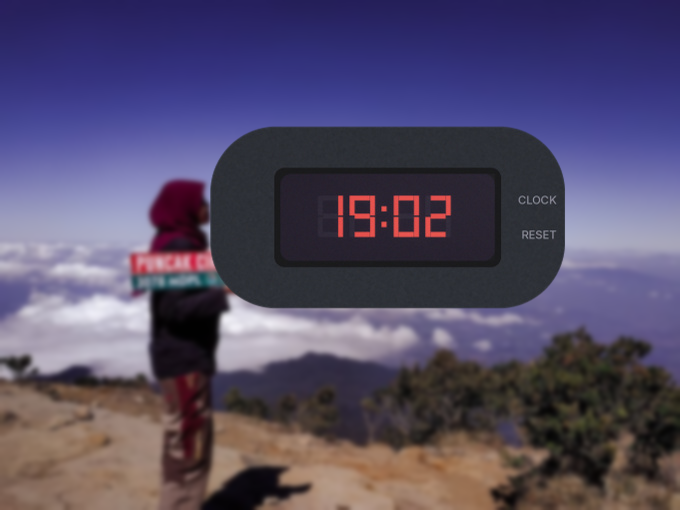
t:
19:02
